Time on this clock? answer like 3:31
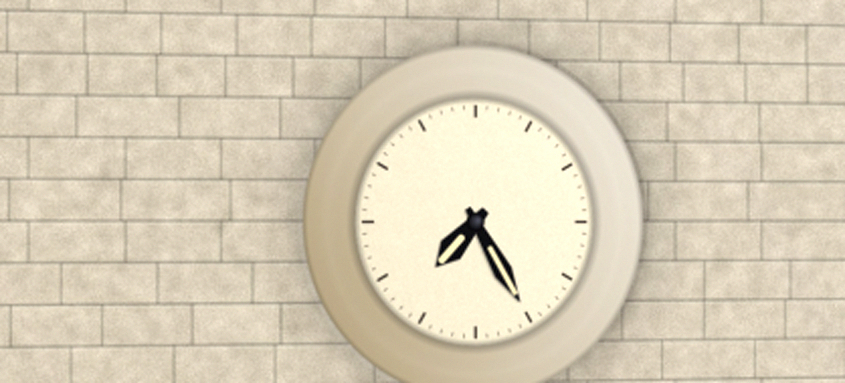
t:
7:25
